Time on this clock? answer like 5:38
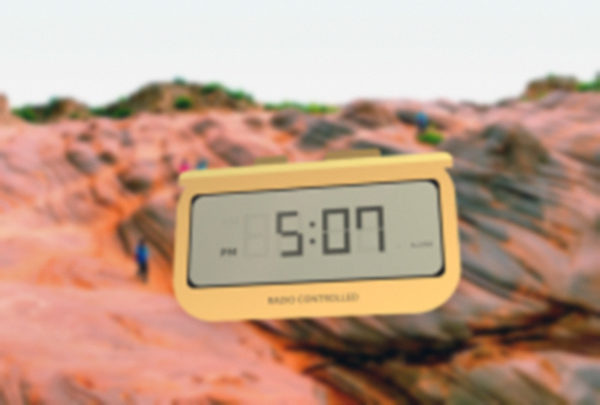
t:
5:07
